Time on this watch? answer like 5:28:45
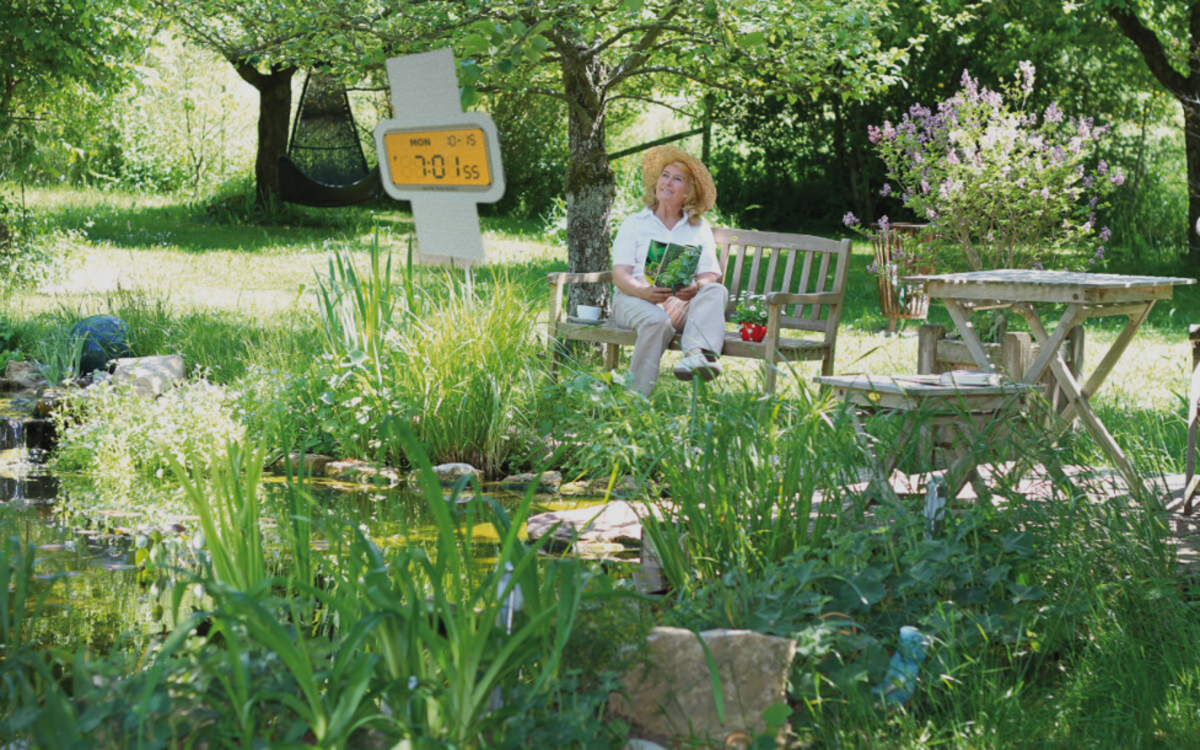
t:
7:01:55
